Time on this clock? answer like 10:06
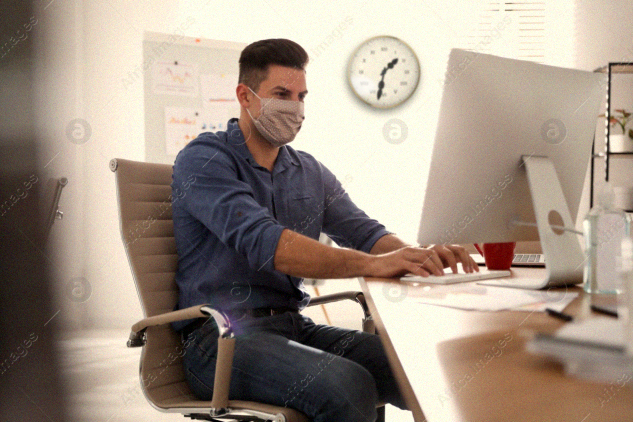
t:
1:32
